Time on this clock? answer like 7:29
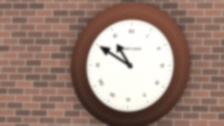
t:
10:50
